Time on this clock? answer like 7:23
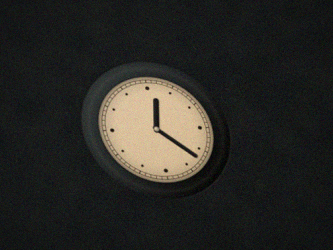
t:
12:22
